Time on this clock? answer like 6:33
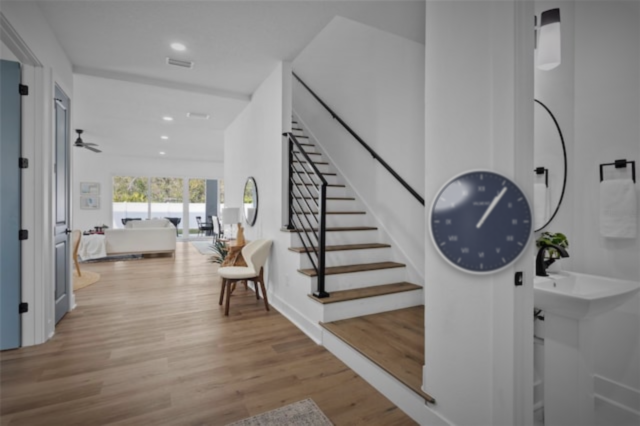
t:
1:06
